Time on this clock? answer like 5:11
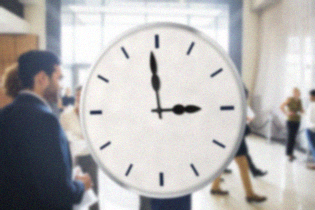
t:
2:59
